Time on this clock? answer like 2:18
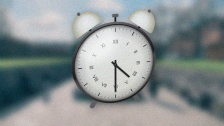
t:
4:30
